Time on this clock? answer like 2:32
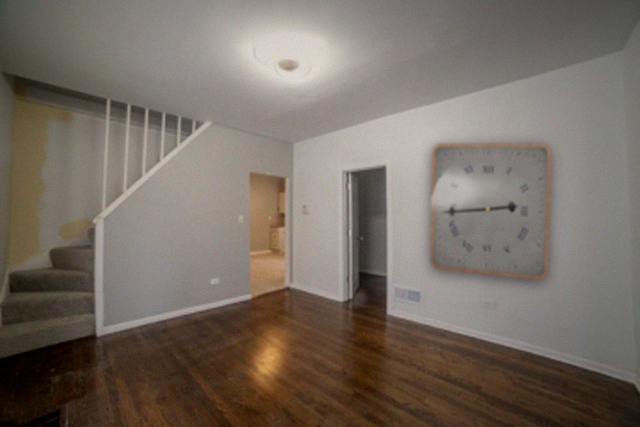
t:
2:44
